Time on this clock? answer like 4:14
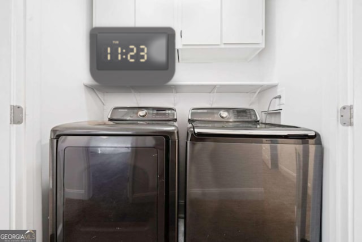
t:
11:23
